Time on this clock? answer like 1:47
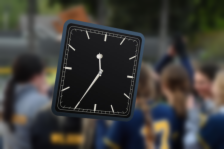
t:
11:35
